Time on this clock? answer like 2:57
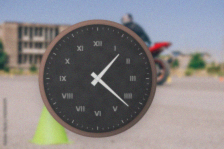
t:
1:22
